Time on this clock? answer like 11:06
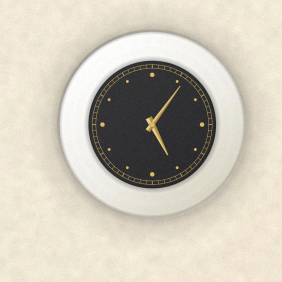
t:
5:06
